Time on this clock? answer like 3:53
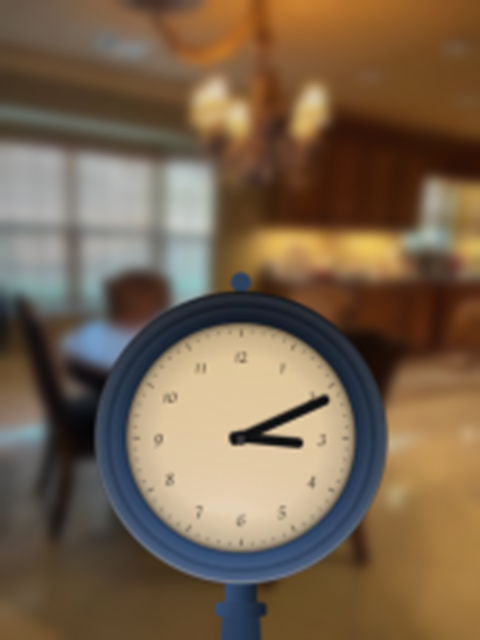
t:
3:11
